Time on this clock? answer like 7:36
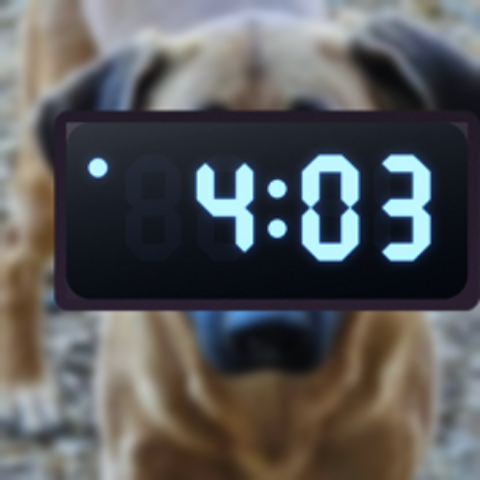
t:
4:03
